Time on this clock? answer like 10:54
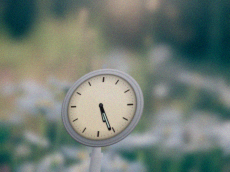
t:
5:26
